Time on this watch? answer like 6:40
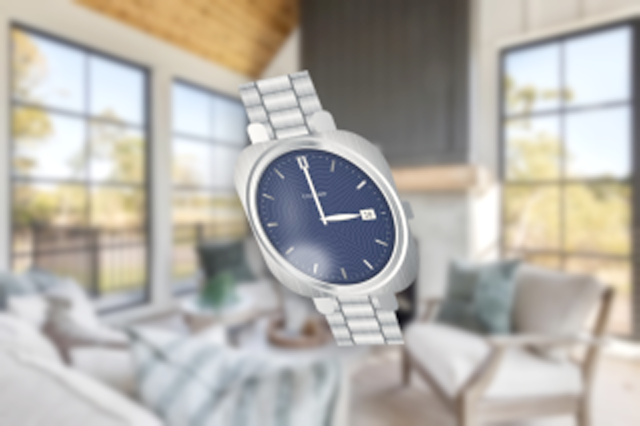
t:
3:00
